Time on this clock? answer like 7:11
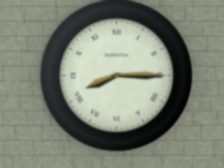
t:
8:15
